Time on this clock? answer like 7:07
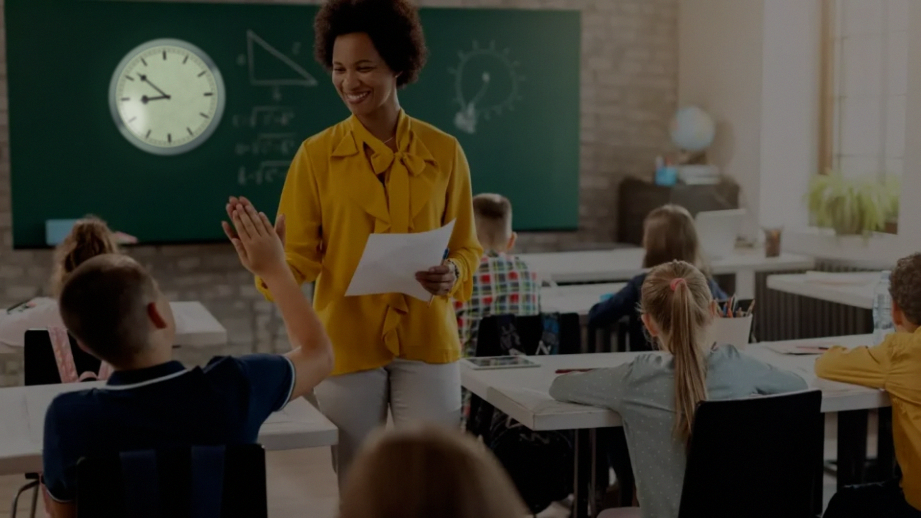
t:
8:52
